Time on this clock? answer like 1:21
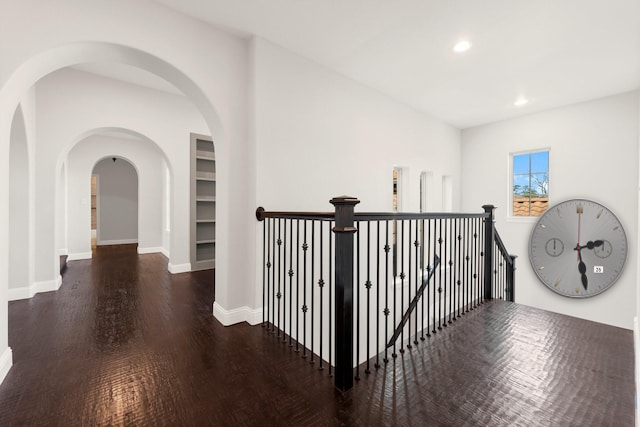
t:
2:28
